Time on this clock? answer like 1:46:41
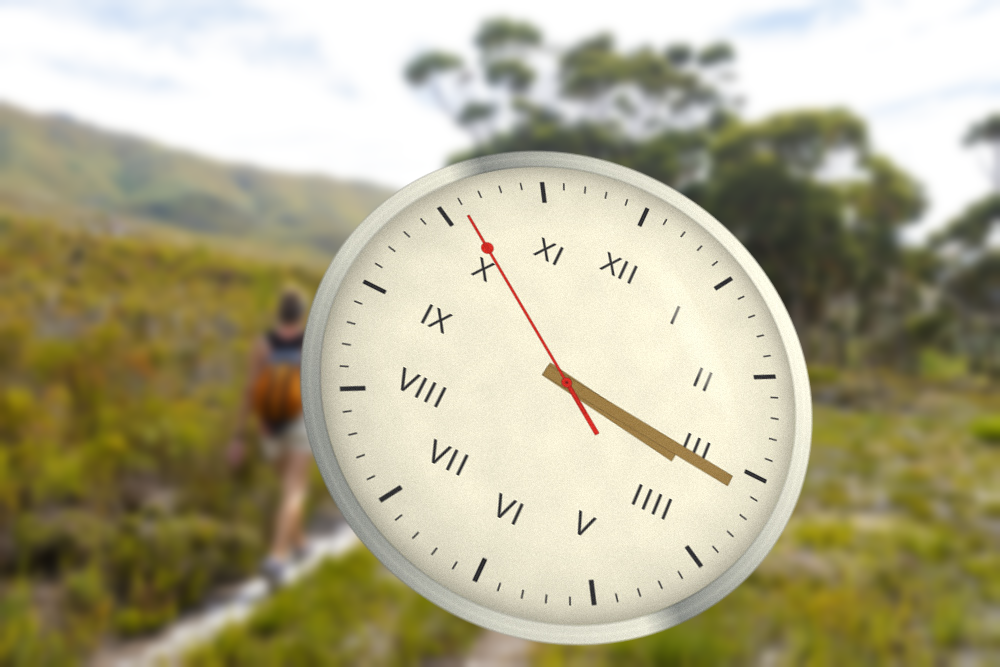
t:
3:15:51
